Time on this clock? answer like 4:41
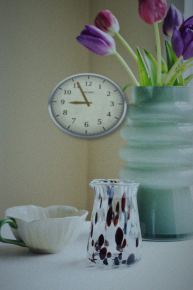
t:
8:56
